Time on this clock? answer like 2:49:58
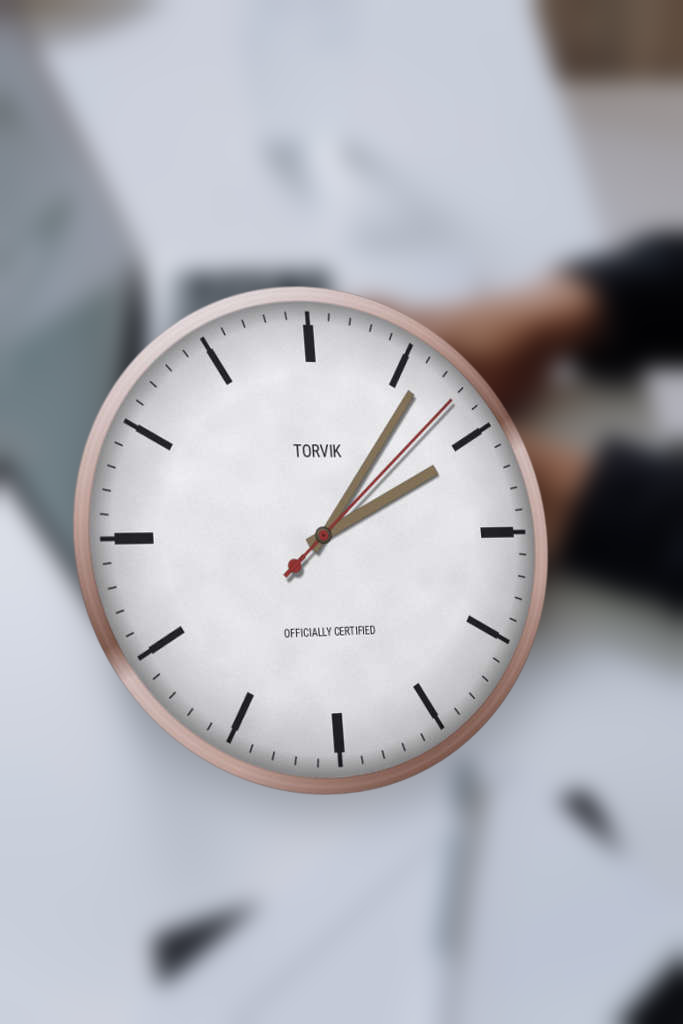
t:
2:06:08
